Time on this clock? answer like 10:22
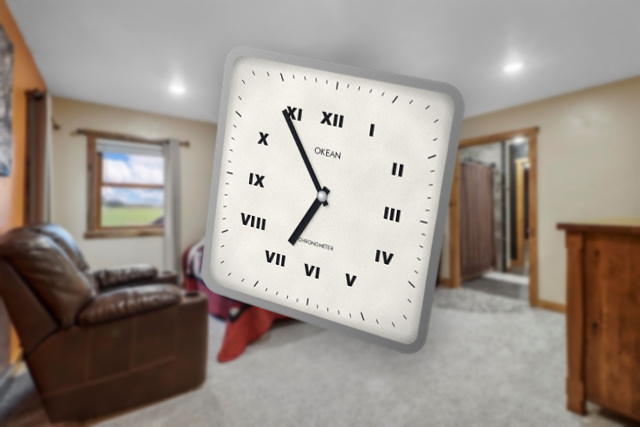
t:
6:54
